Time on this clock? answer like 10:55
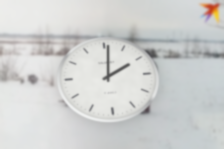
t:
2:01
